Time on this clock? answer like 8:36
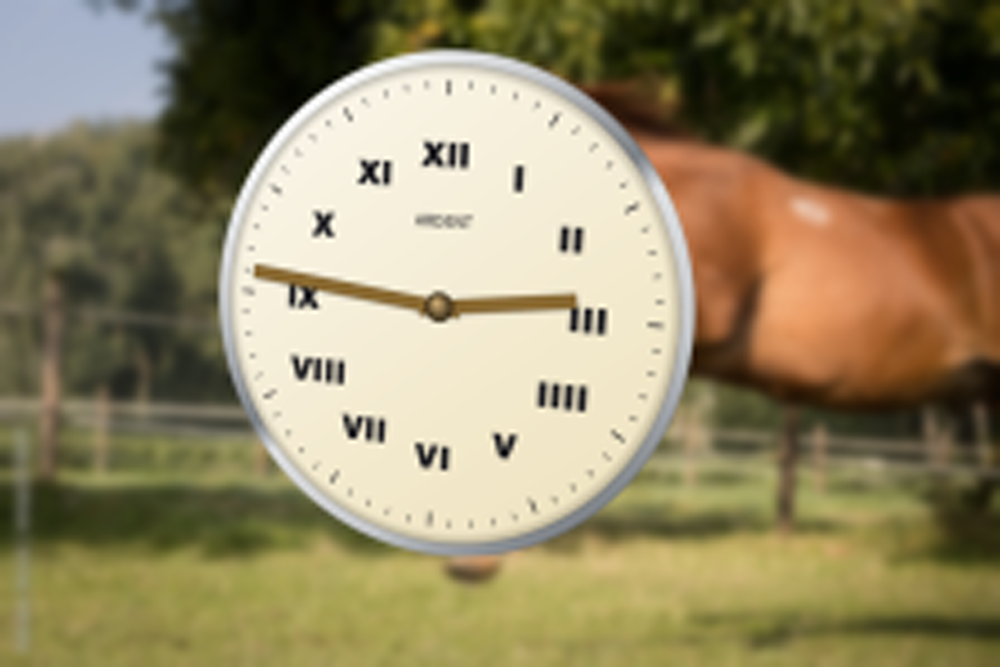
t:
2:46
